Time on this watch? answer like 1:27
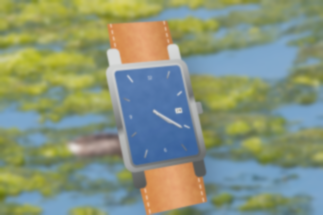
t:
4:21
